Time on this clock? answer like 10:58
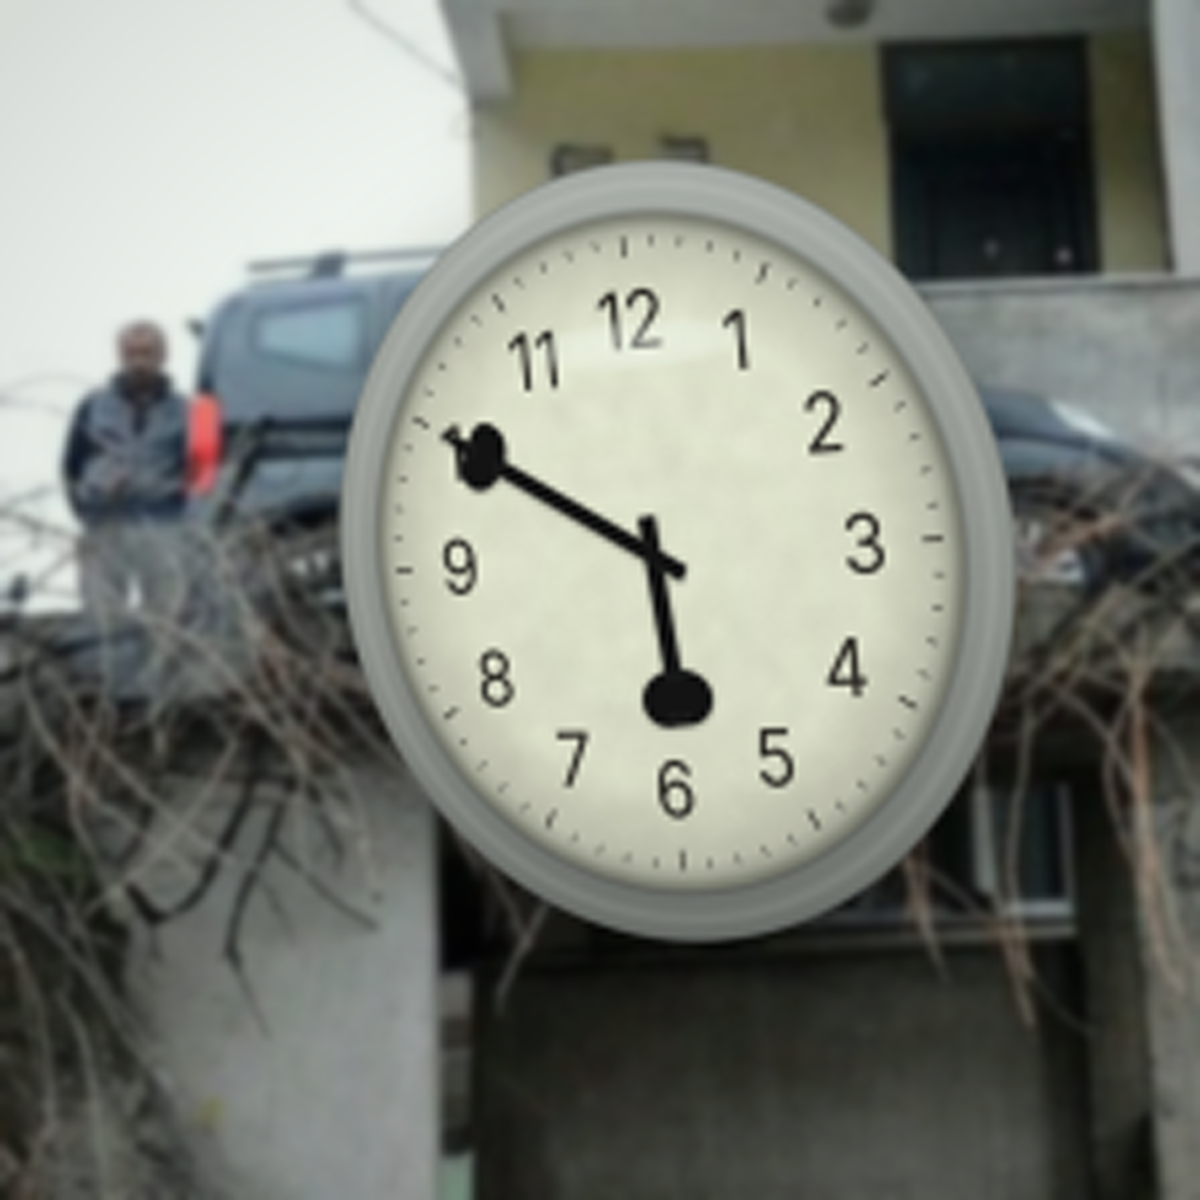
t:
5:50
